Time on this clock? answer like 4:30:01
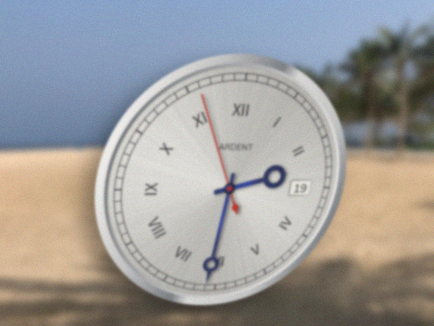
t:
2:30:56
